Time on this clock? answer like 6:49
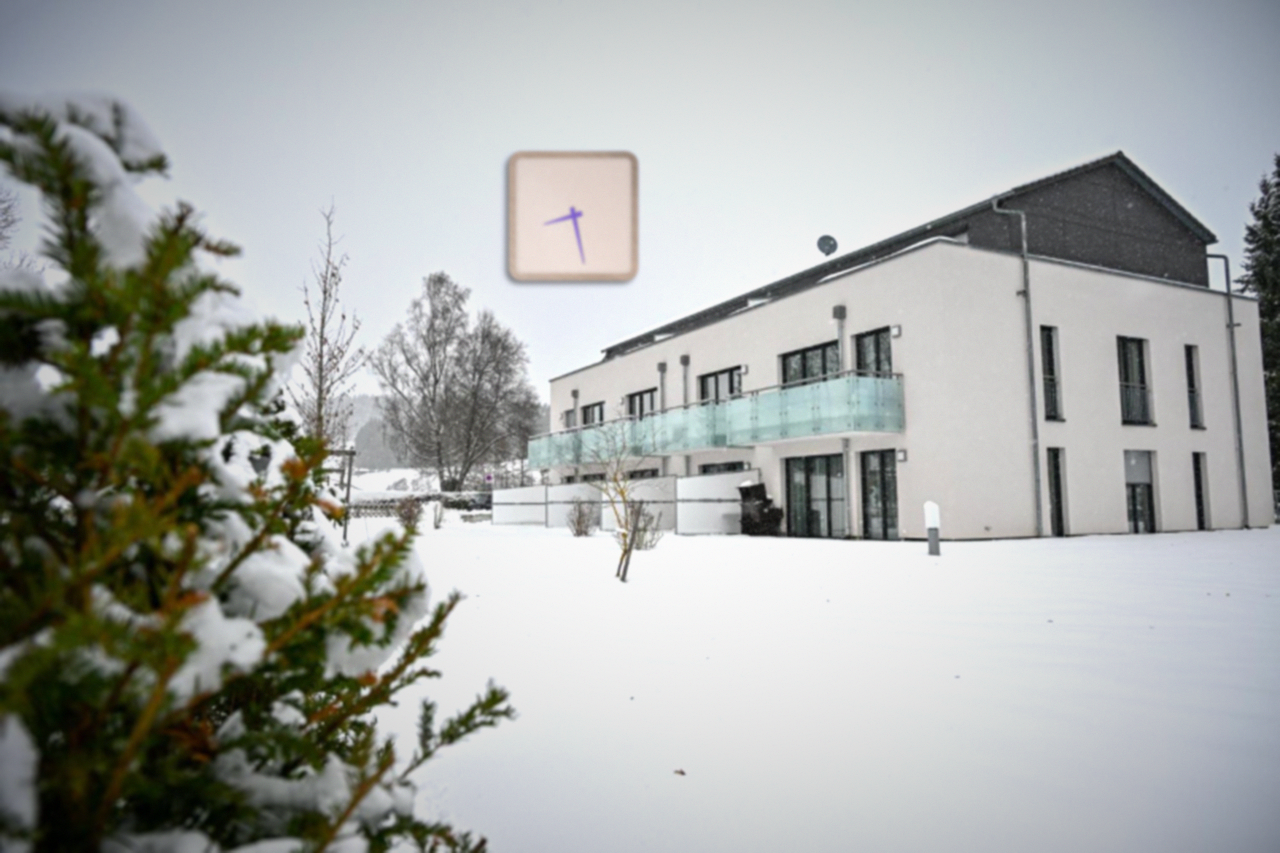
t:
8:28
